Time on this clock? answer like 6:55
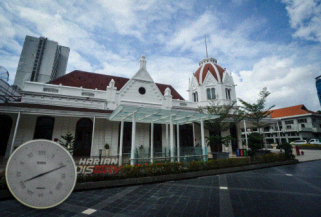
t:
8:11
